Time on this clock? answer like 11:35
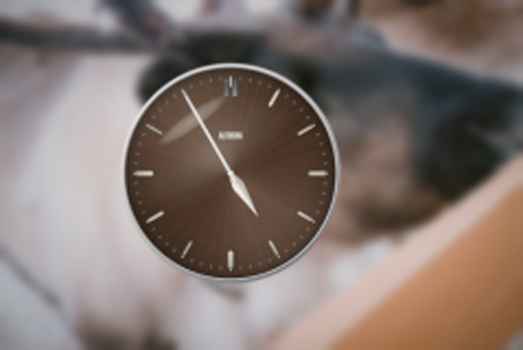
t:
4:55
